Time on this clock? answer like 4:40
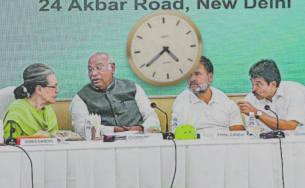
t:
4:39
